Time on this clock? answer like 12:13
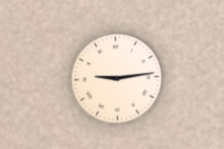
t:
9:14
